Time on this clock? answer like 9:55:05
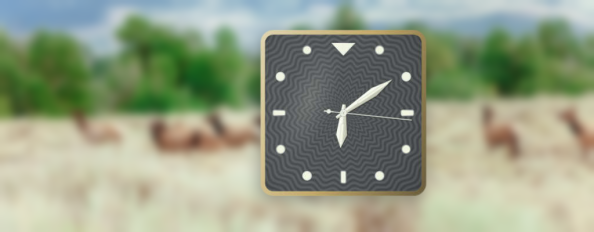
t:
6:09:16
